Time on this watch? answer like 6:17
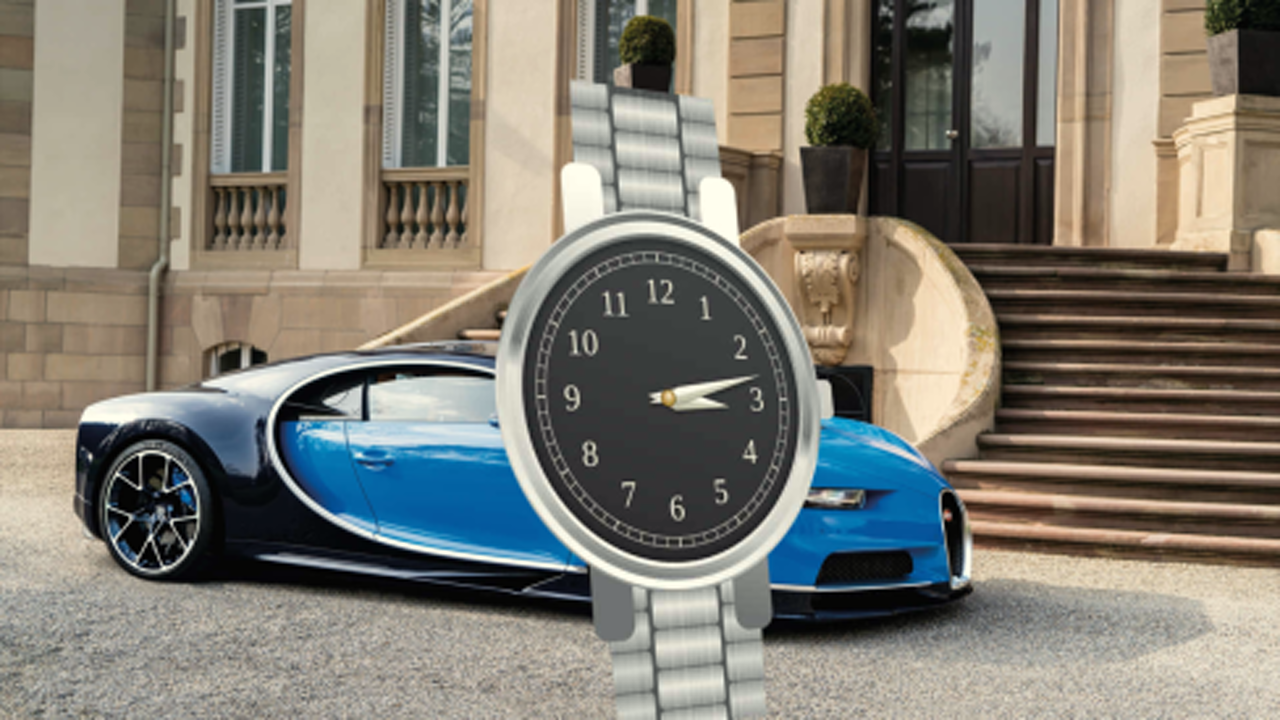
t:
3:13
